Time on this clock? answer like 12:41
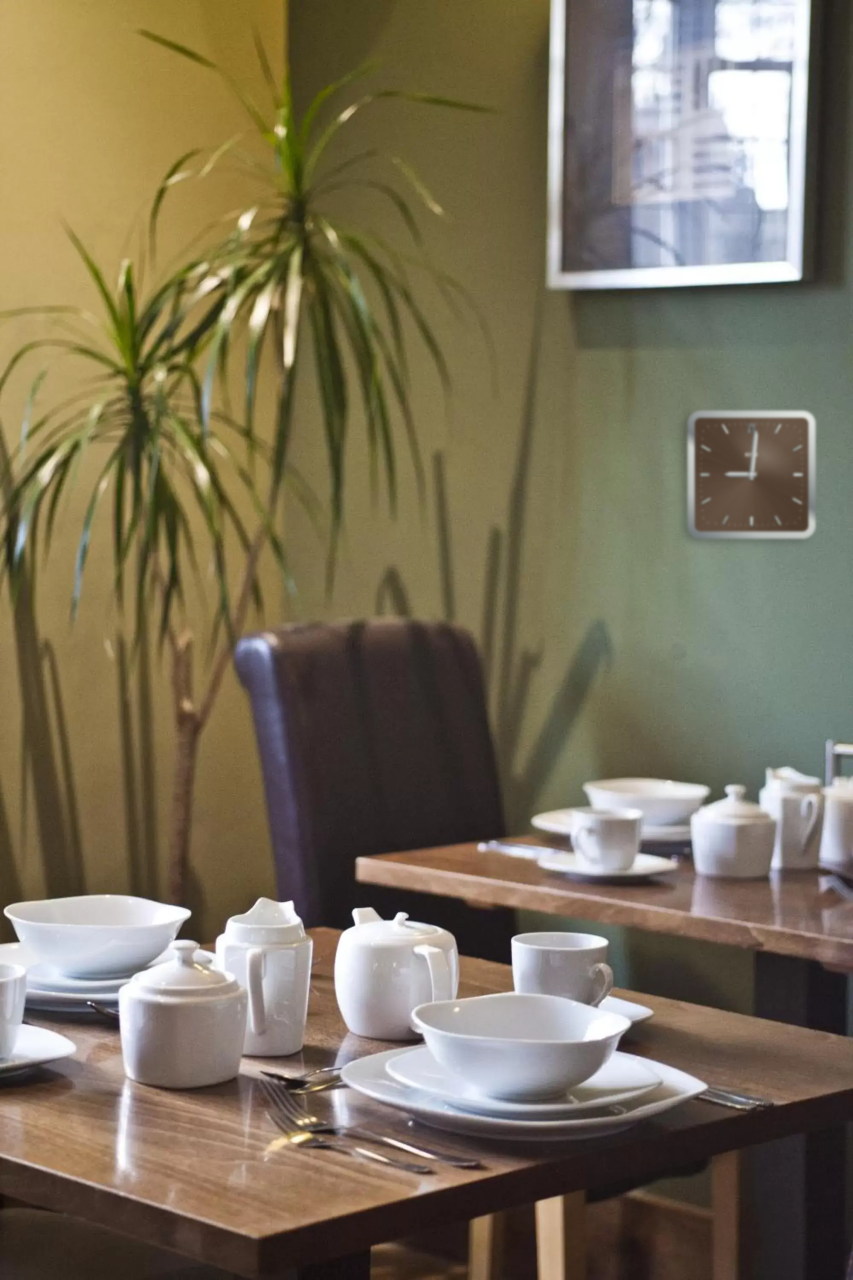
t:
9:01
